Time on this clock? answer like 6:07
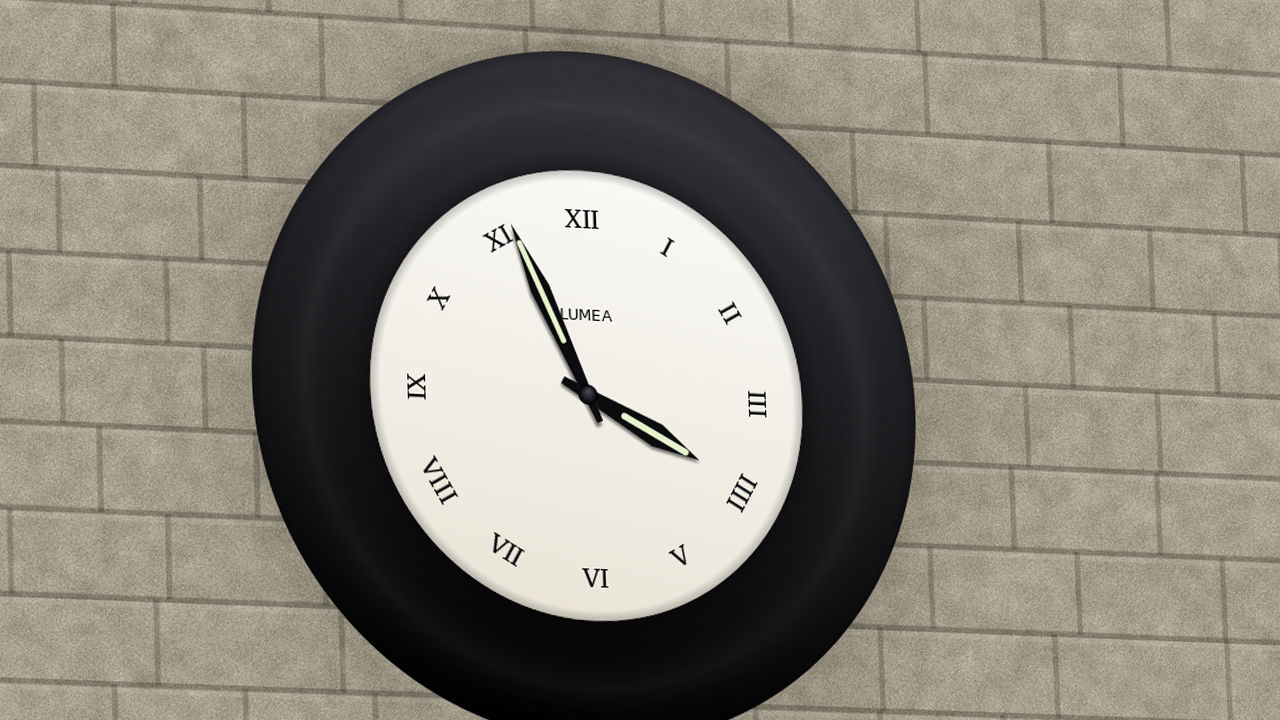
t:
3:56
